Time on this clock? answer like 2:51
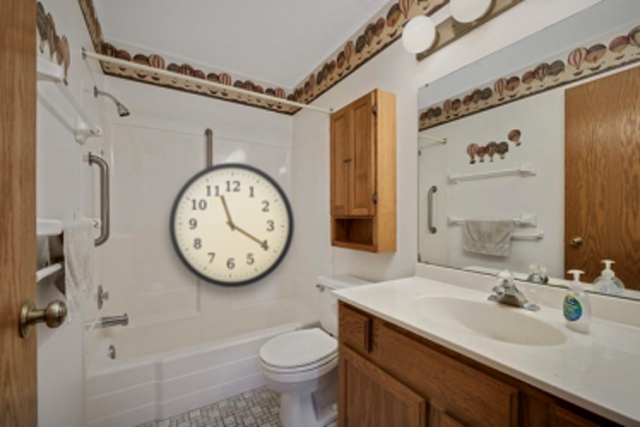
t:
11:20
